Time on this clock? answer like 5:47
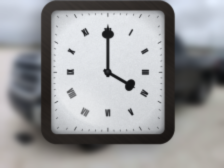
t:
4:00
